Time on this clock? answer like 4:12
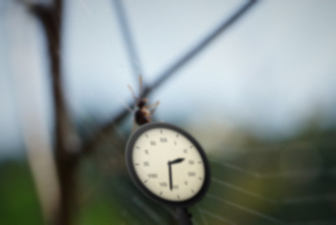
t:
2:32
